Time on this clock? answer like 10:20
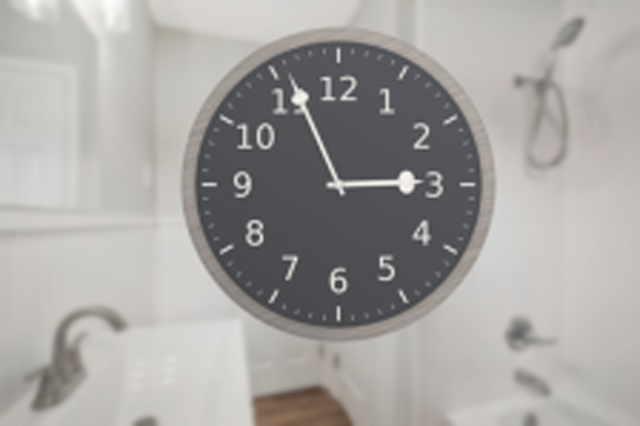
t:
2:56
